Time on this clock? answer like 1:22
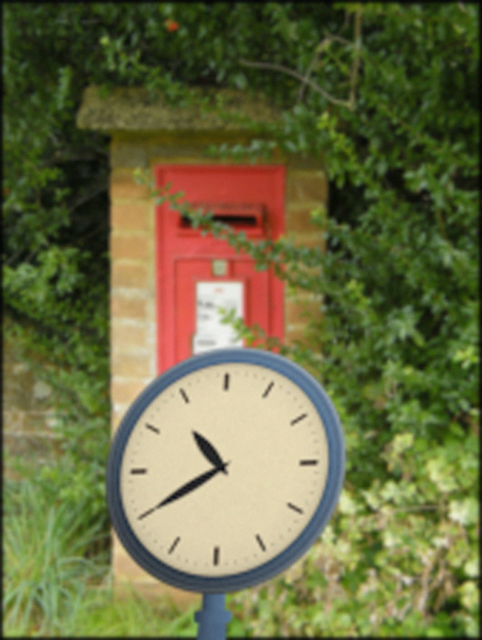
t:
10:40
